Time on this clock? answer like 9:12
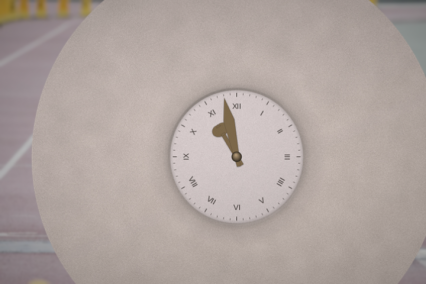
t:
10:58
